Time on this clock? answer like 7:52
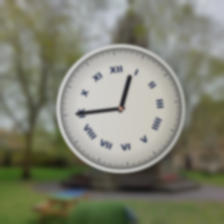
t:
12:45
